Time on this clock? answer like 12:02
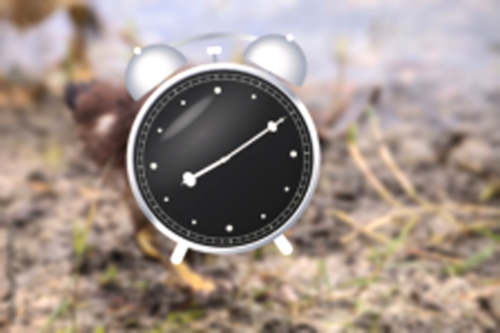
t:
8:10
